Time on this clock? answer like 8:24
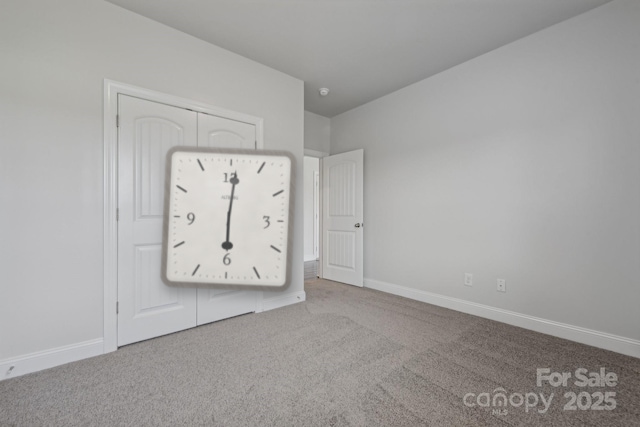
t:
6:01
